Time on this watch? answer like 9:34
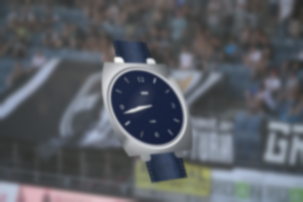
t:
8:43
